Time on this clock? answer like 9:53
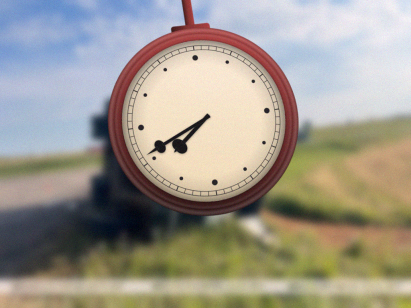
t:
7:41
